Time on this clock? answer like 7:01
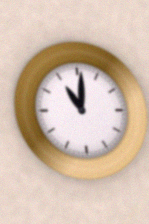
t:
11:01
